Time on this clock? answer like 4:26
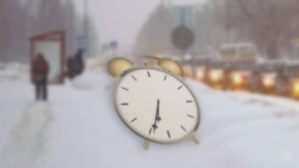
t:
6:34
